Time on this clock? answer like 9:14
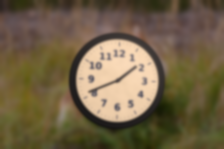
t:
1:41
